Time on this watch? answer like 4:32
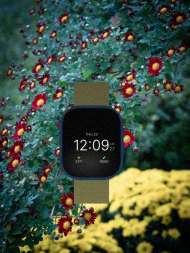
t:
12:09
